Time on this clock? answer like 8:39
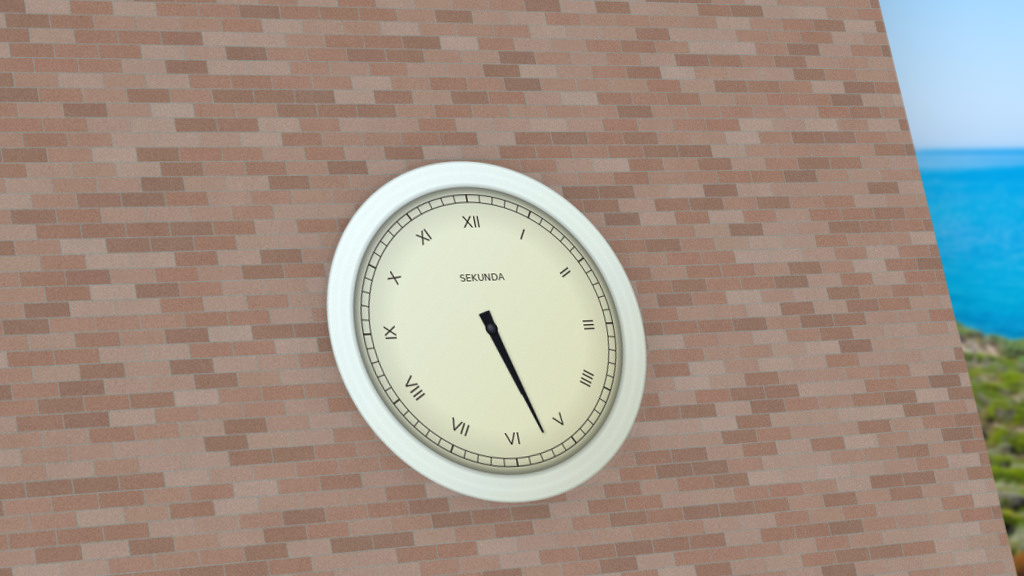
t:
5:27
